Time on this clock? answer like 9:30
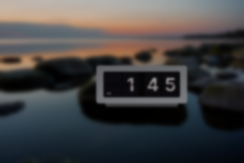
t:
1:45
